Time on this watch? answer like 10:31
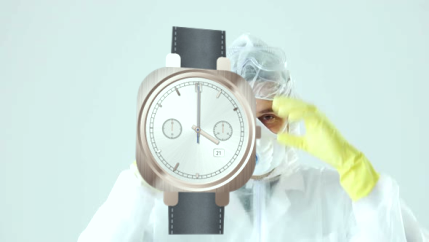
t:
4:00
